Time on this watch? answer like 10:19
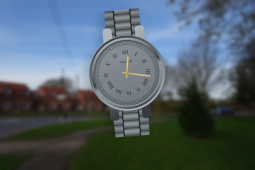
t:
12:17
